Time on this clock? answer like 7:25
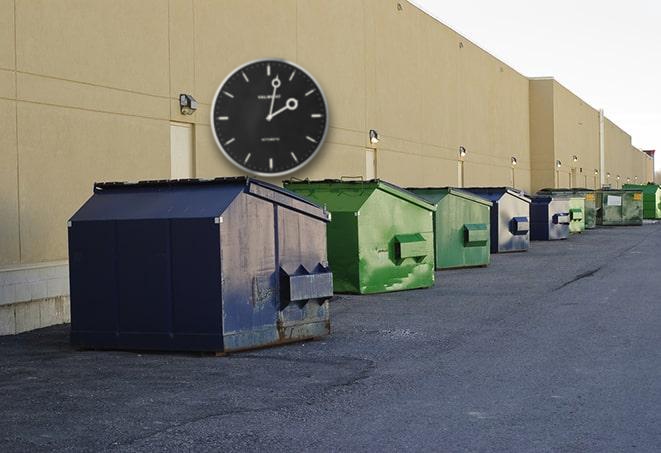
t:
2:02
